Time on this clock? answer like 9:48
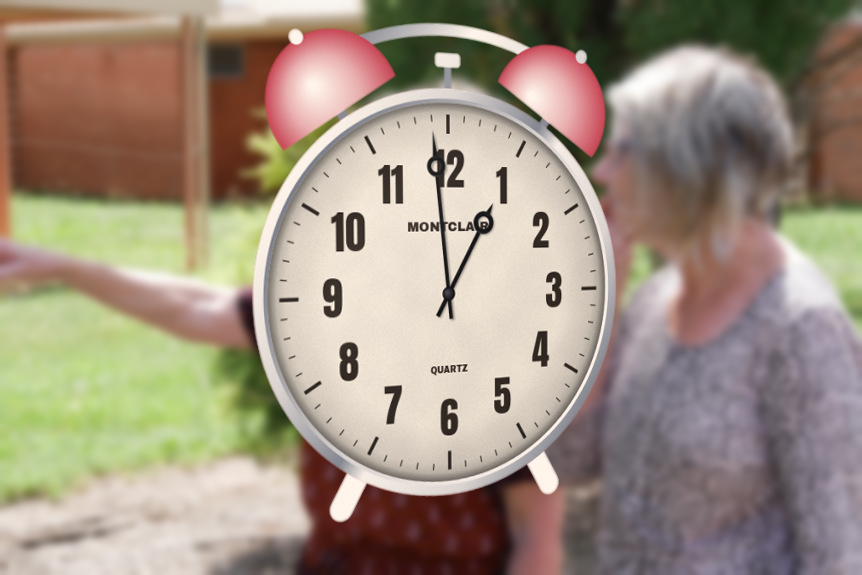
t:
12:59
